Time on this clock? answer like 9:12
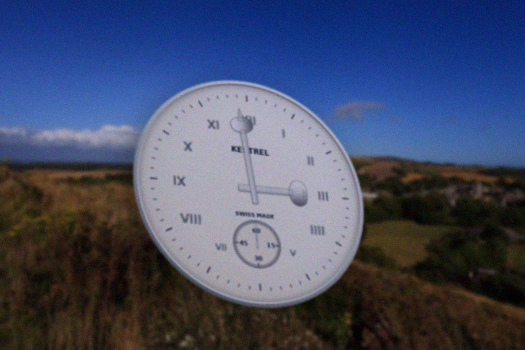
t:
2:59
